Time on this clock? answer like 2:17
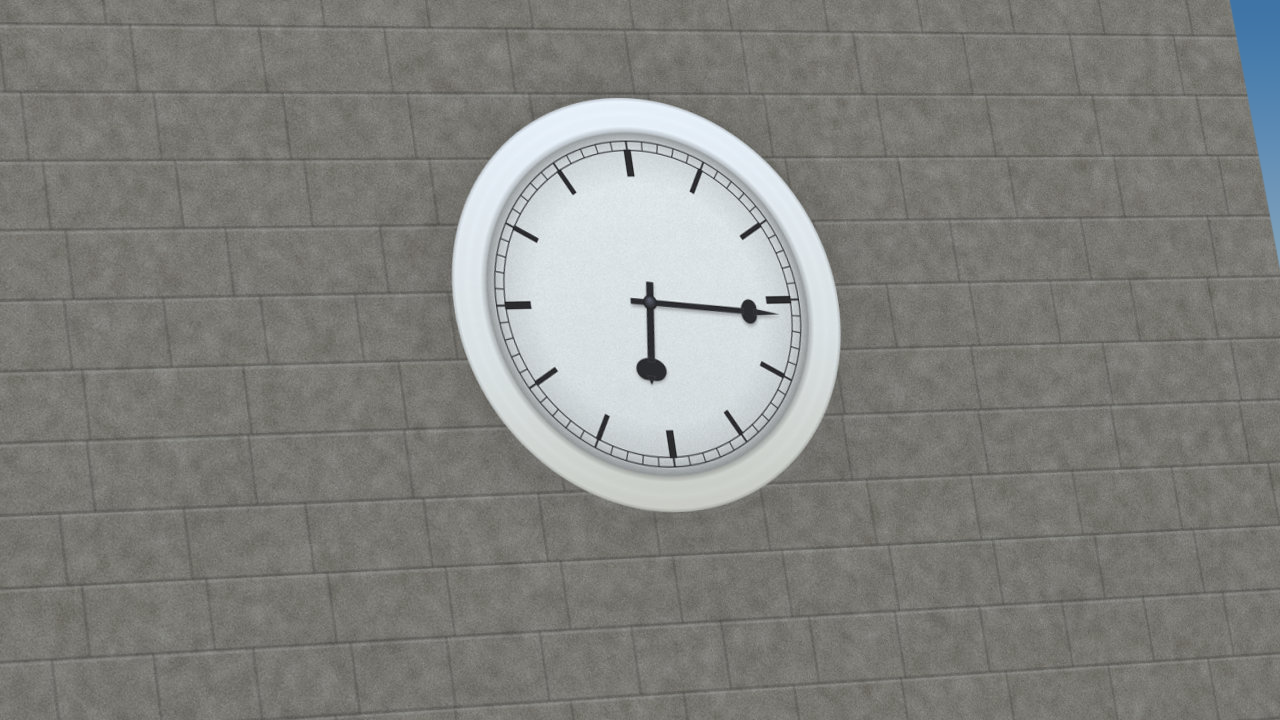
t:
6:16
